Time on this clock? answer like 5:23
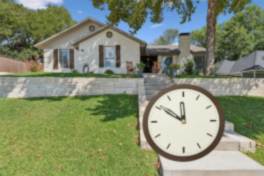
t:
11:51
